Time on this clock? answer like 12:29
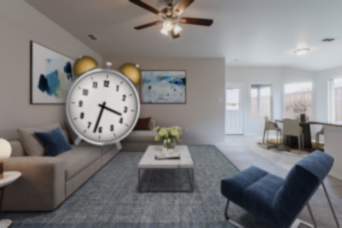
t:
3:32
